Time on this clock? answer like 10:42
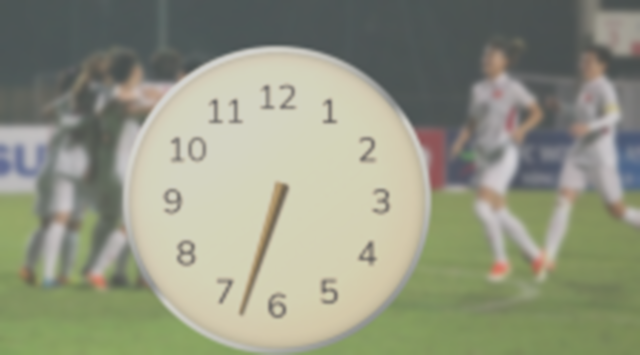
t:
6:33
